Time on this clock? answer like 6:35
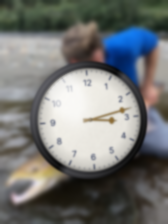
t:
3:13
